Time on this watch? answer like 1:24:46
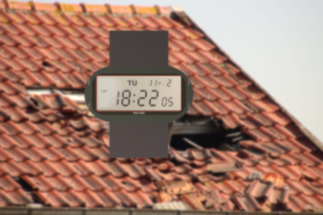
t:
18:22:05
